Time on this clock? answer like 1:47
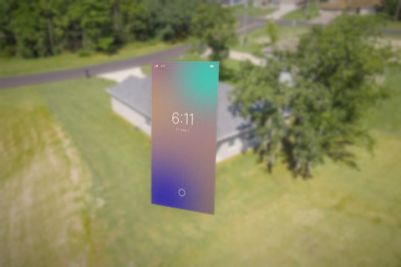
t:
6:11
